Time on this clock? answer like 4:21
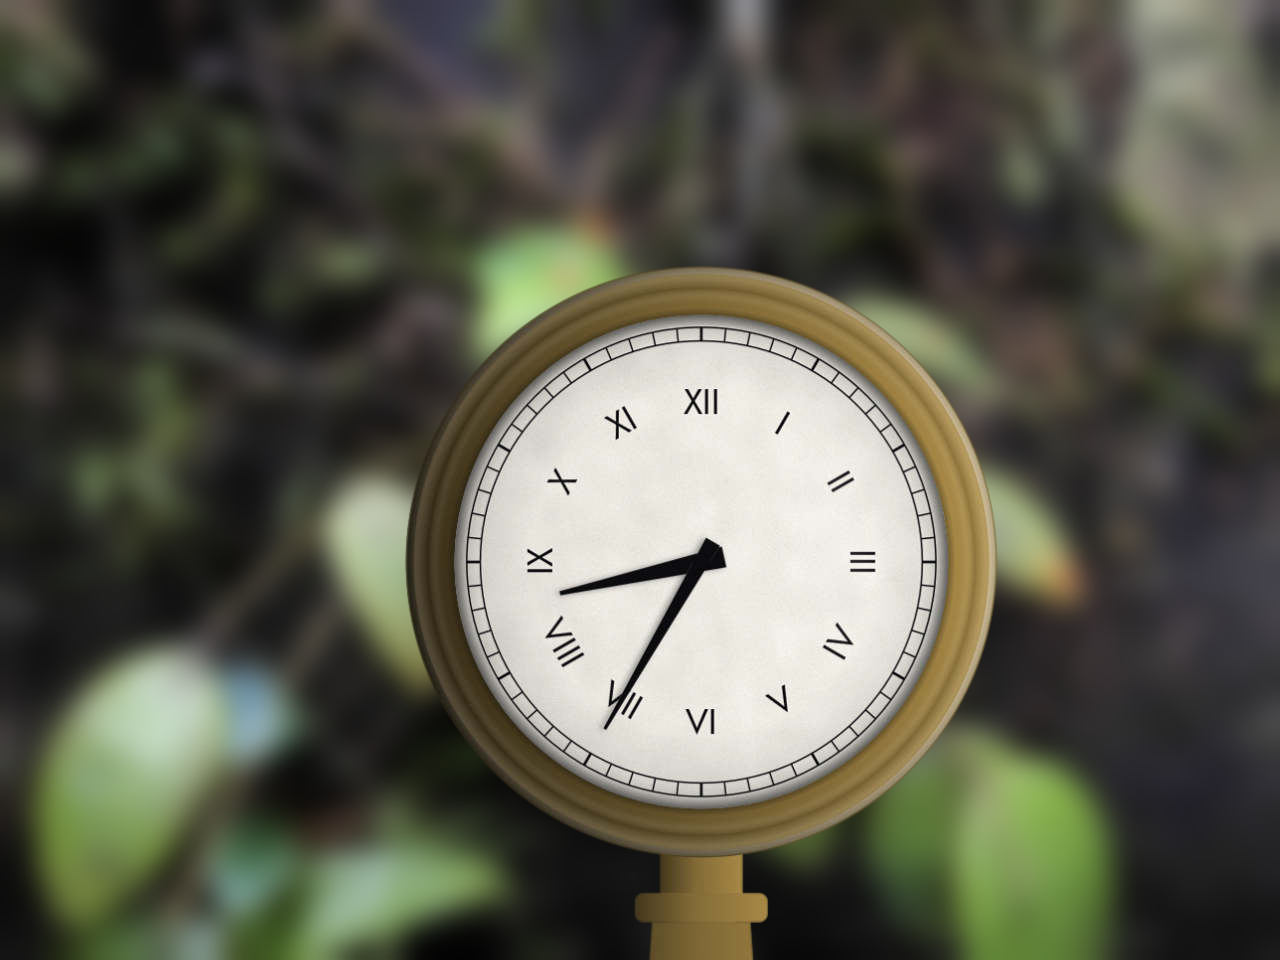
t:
8:35
